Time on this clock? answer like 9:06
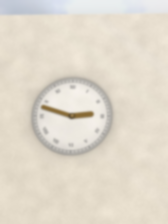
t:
2:48
